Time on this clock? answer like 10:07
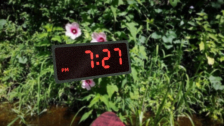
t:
7:27
